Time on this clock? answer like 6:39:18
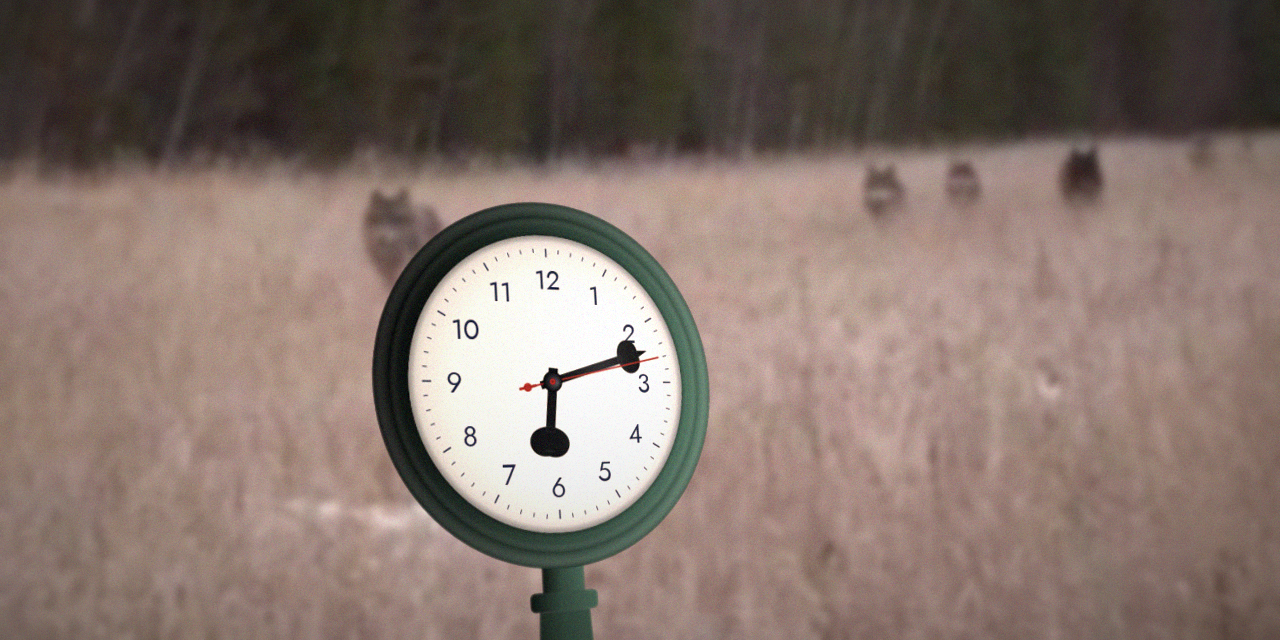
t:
6:12:13
